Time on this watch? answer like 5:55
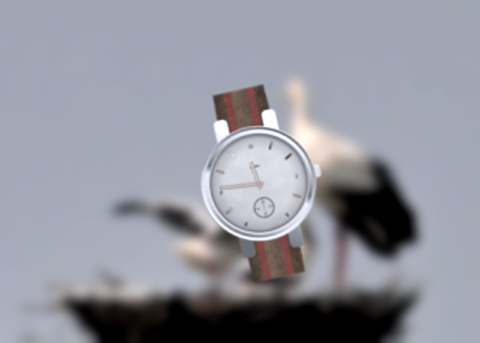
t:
11:46
